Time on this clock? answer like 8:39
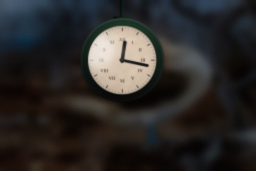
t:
12:17
